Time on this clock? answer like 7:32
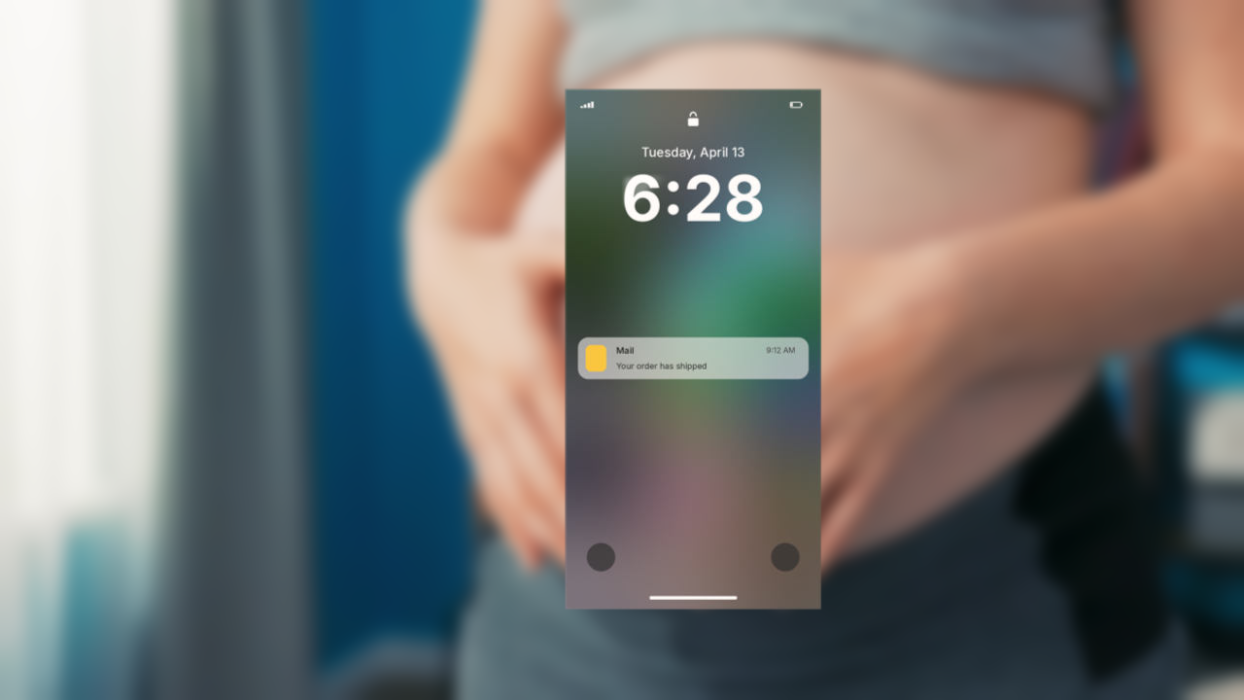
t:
6:28
